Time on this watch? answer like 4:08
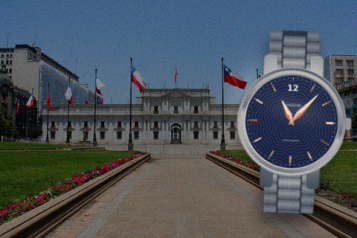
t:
11:07
